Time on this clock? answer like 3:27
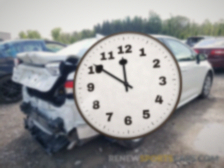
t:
11:51
